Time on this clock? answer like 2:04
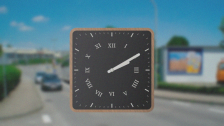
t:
2:10
